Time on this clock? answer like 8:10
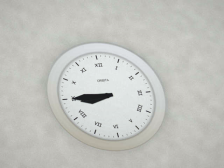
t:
8:45
